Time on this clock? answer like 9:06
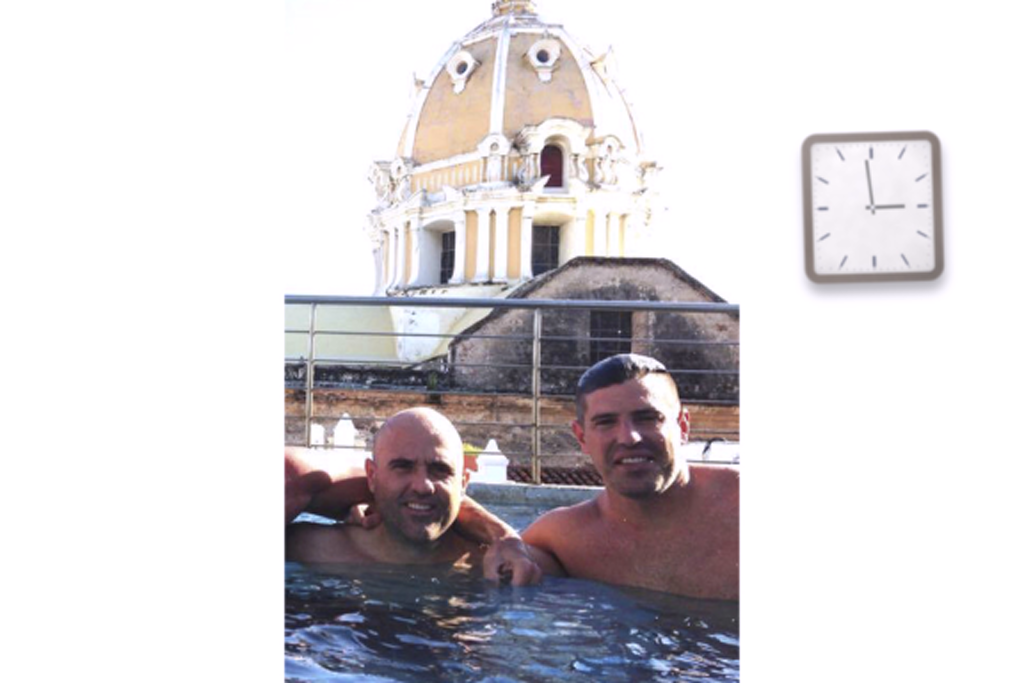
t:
2:59
